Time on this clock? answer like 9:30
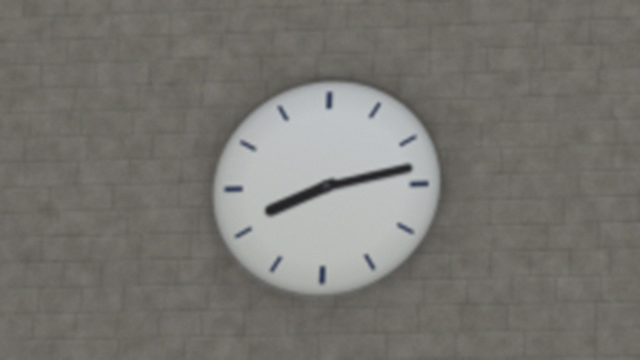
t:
8:13
